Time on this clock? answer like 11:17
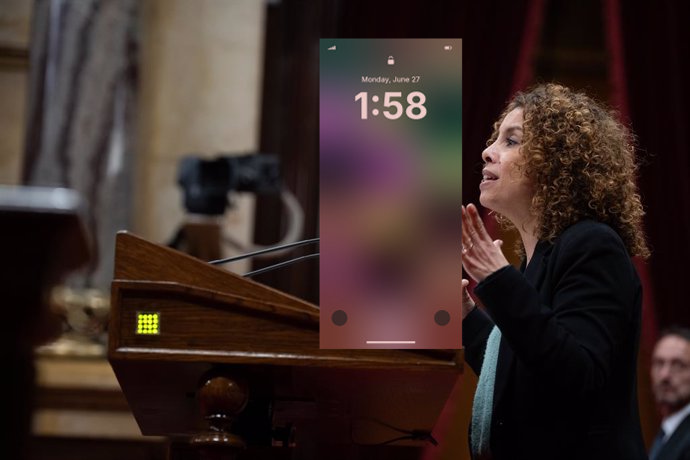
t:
1:58
